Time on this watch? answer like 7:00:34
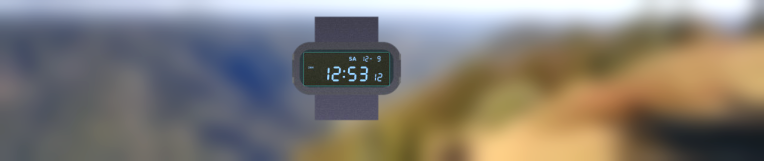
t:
12:53:12
